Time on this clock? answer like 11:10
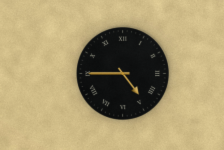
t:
4:45
